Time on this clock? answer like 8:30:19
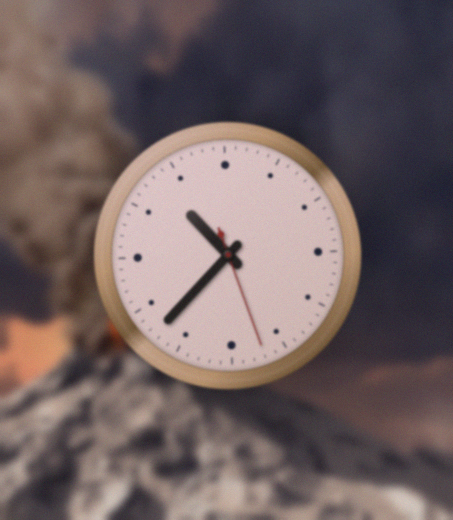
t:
10:37:27
